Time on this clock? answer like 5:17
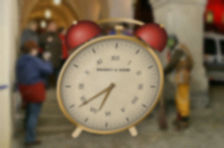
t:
6:39
